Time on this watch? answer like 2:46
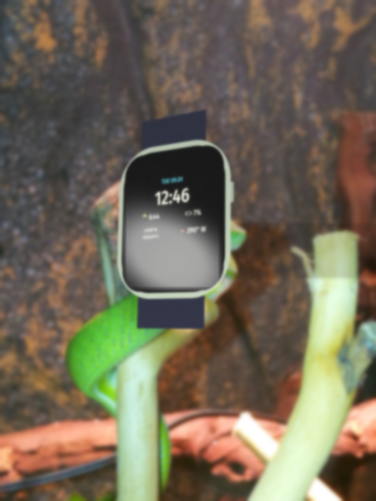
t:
12:46
